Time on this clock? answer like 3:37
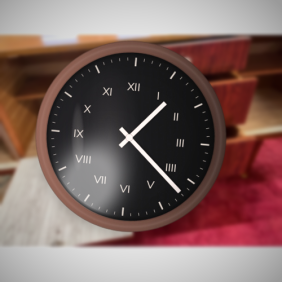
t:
1:22
